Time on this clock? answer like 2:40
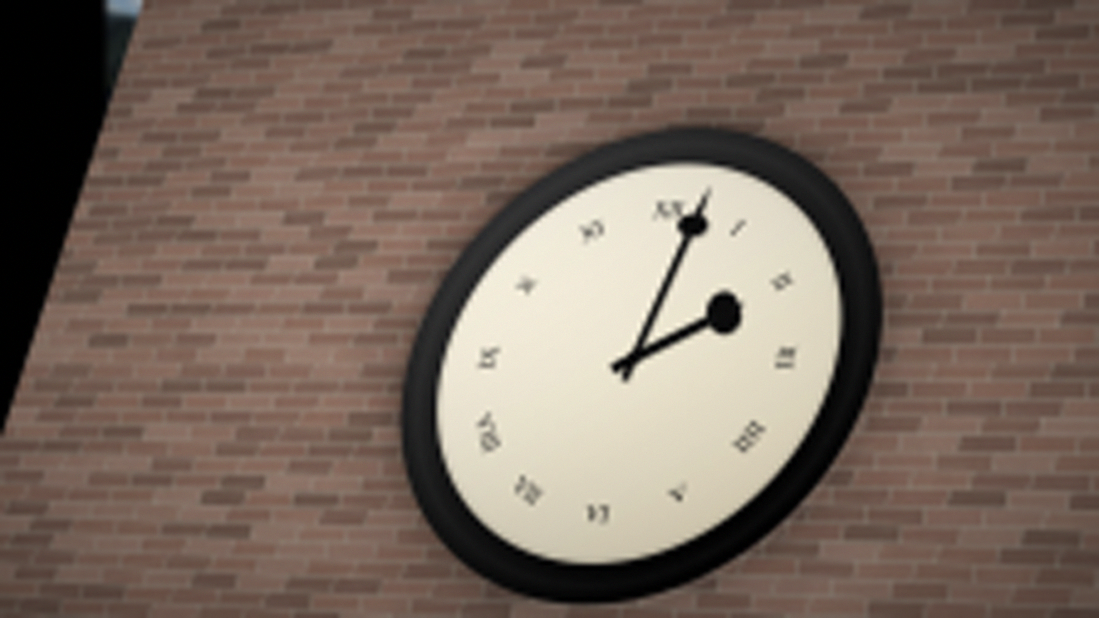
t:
2:02
